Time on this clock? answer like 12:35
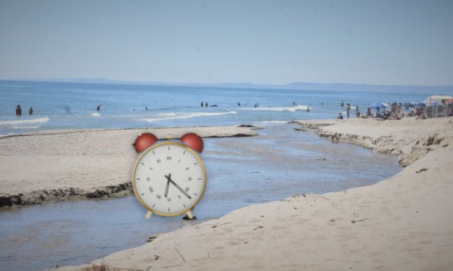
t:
6:22
